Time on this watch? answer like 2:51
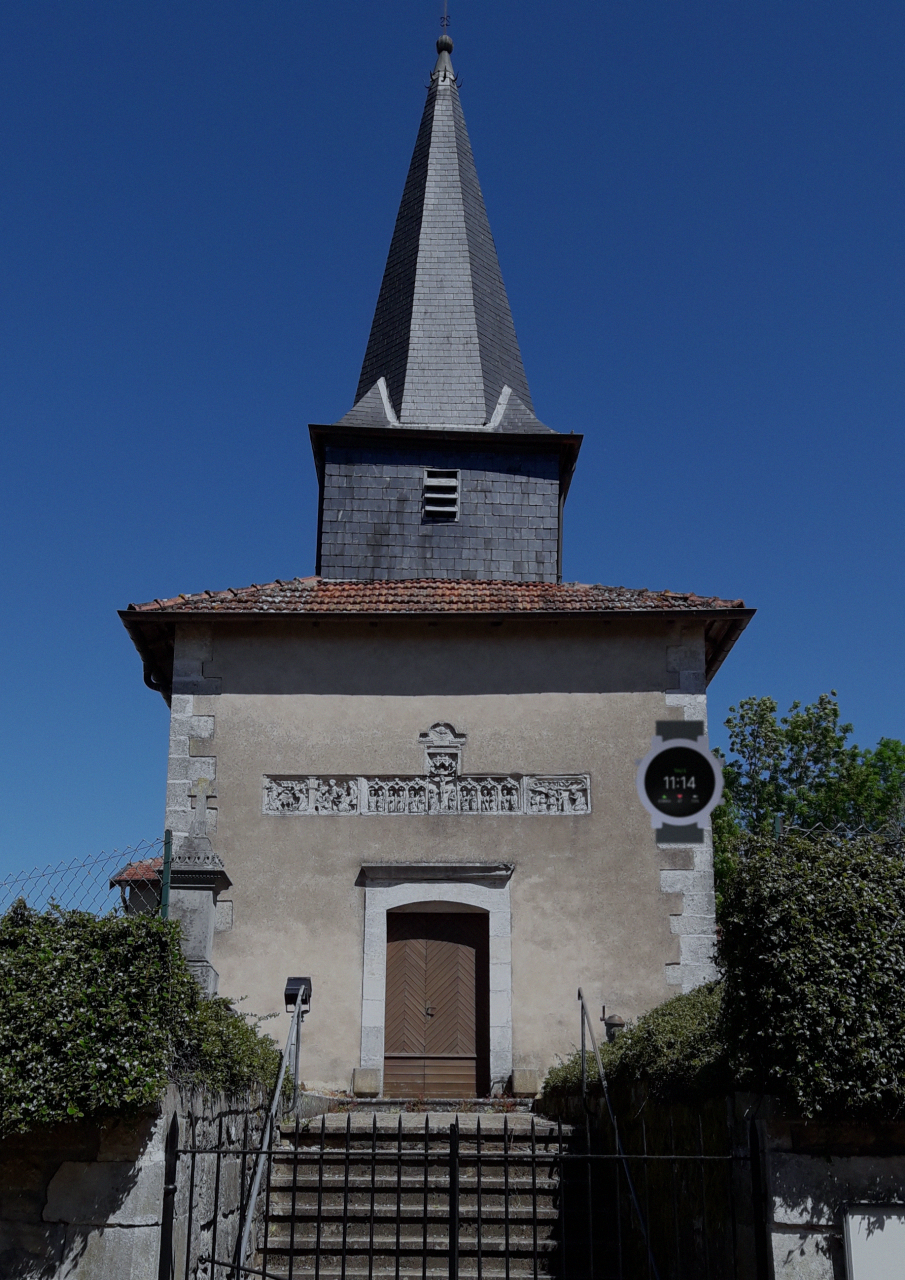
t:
11:14
